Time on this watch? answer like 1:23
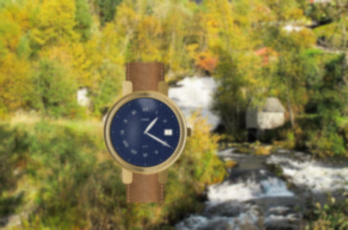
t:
1:20
